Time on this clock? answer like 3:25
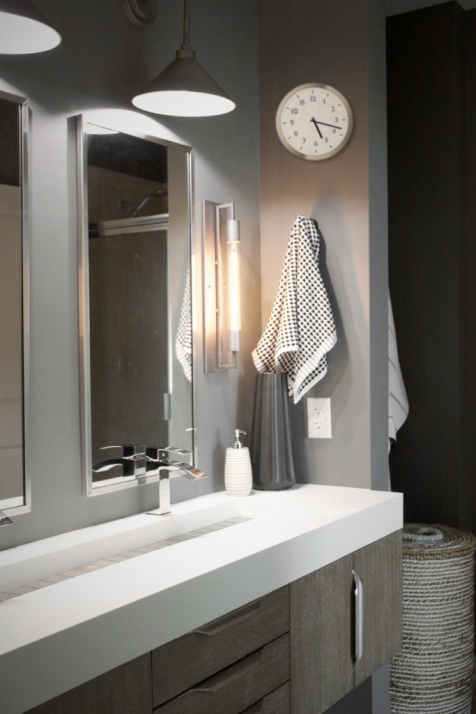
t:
5:18
